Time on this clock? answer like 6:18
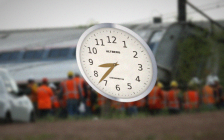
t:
8:37
